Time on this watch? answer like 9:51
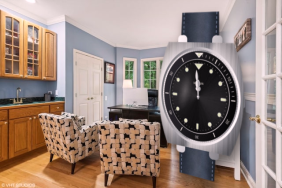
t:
11:59
